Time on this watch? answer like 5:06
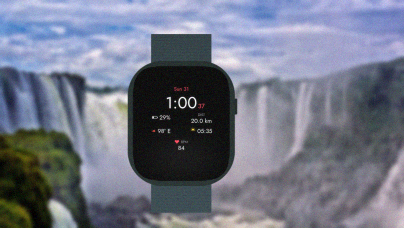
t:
1:00
